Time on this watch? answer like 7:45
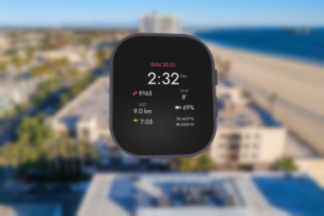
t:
2:32
